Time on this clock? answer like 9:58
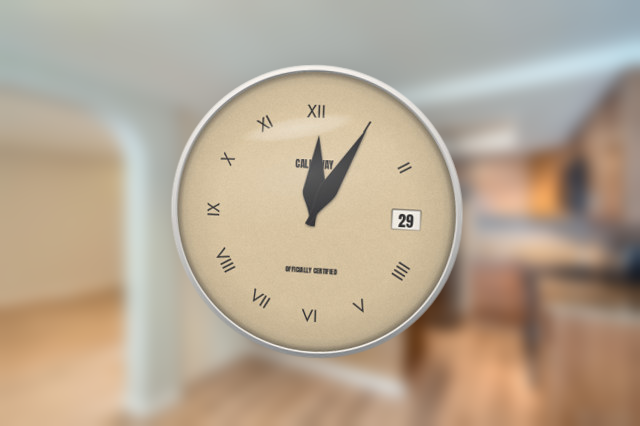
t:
12:05
